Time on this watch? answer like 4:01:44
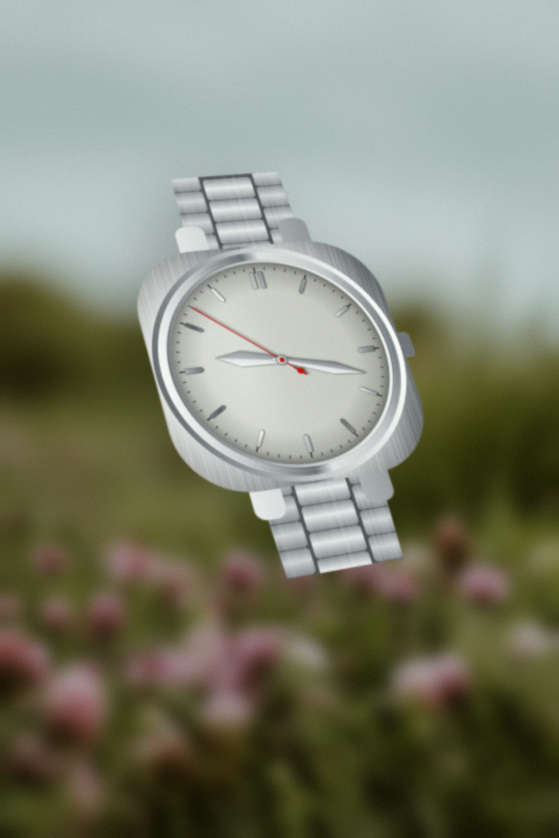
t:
9:17:52
